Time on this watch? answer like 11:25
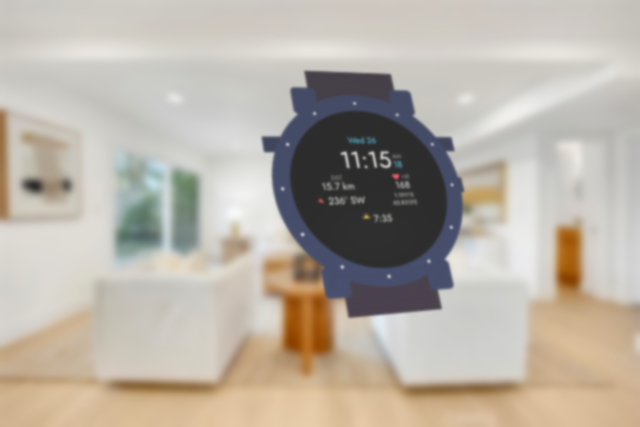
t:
11:15
